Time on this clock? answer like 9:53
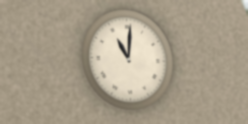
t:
11:01
